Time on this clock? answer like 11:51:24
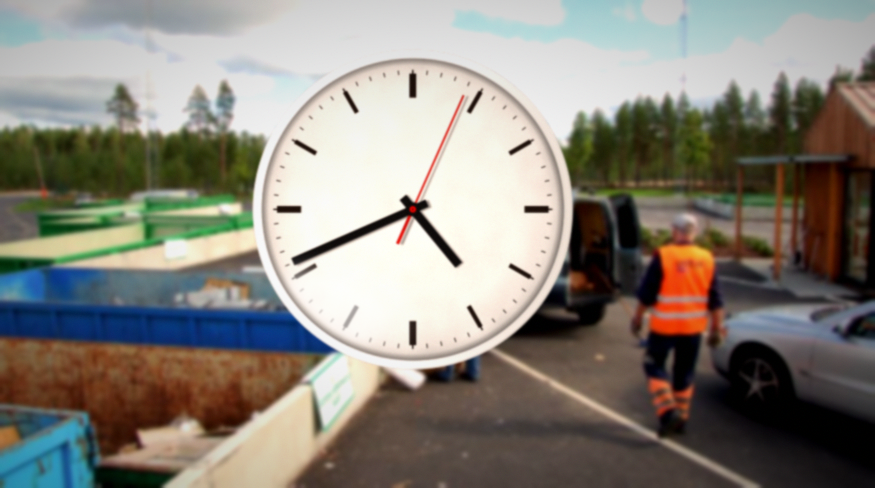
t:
4:41:04
